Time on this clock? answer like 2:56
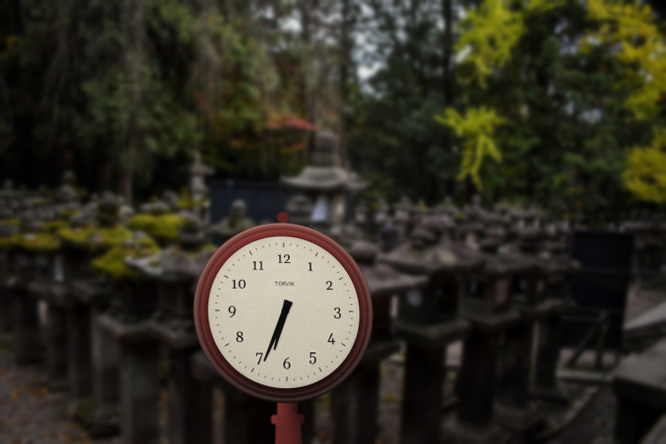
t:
6:34
